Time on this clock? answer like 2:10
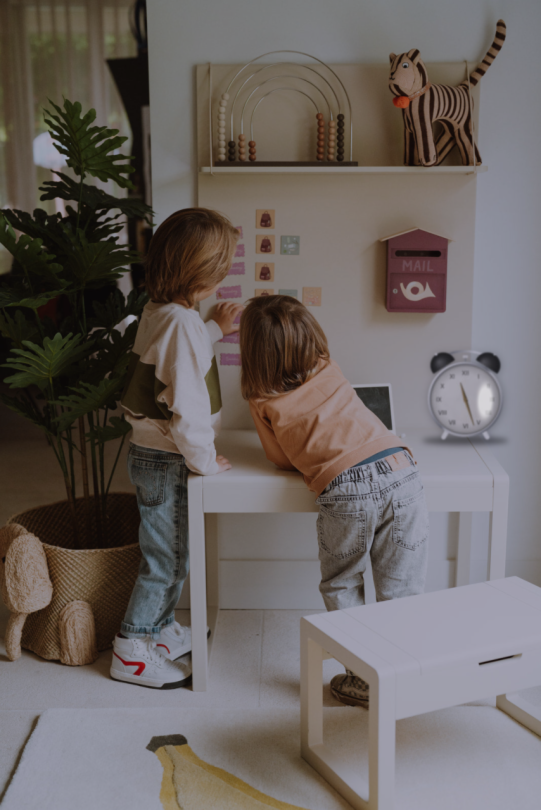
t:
11:27
